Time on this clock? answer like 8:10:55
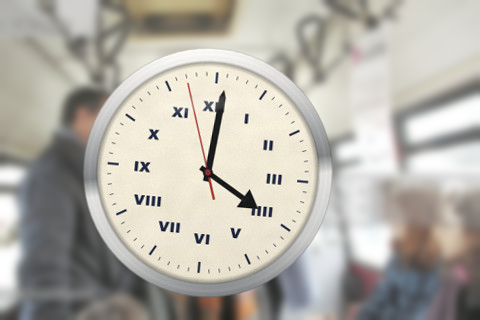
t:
4:00:57
